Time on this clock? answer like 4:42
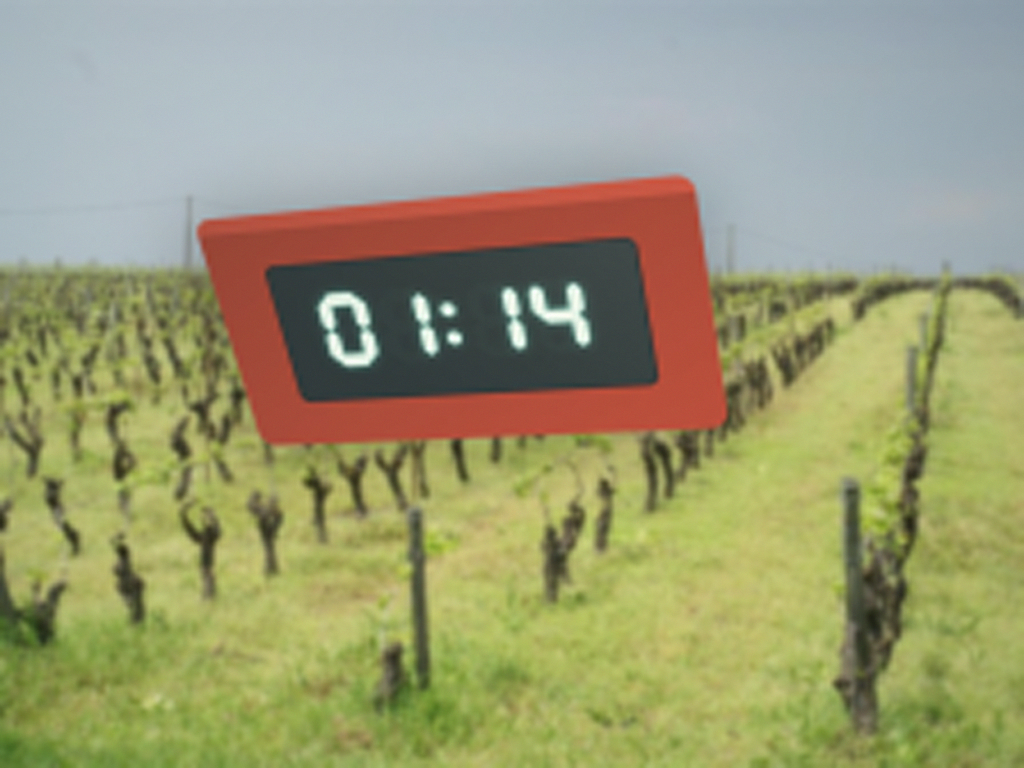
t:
1:14
